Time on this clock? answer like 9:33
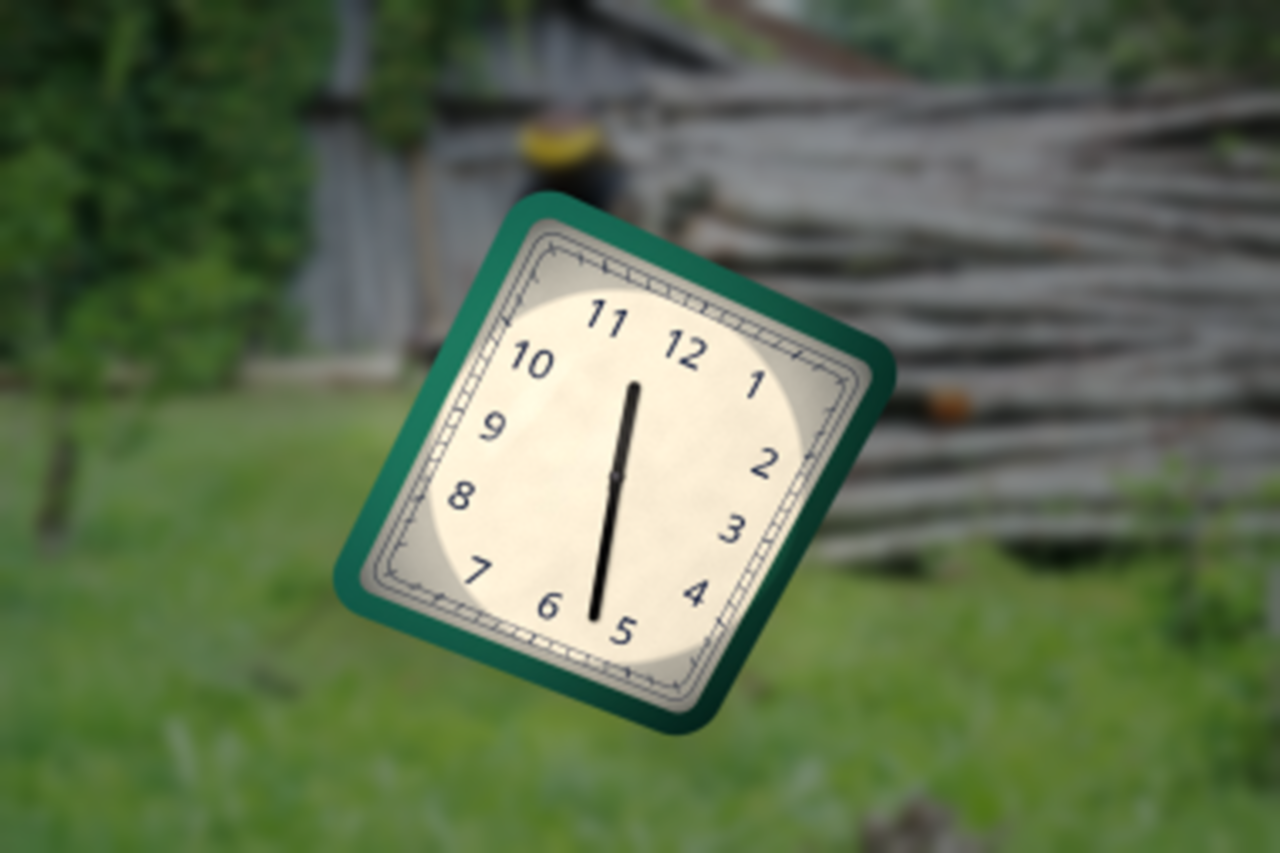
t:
11:27
